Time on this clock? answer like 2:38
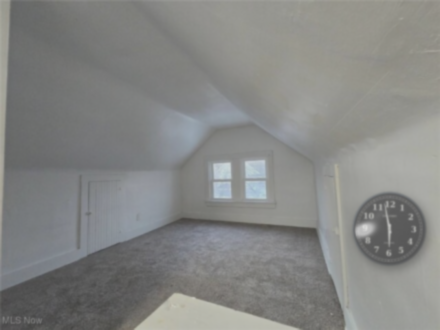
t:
5:58
